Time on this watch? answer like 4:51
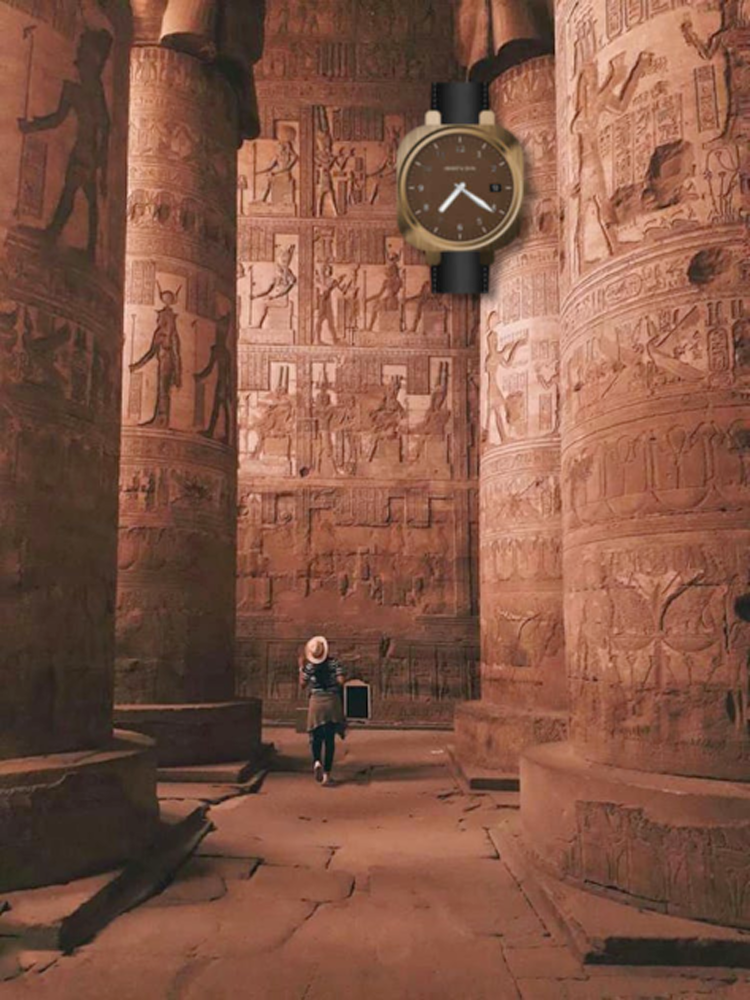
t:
7:21
